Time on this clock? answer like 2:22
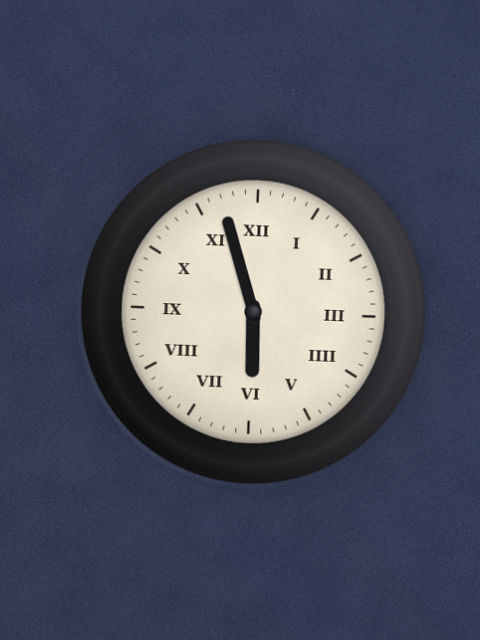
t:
5:57
